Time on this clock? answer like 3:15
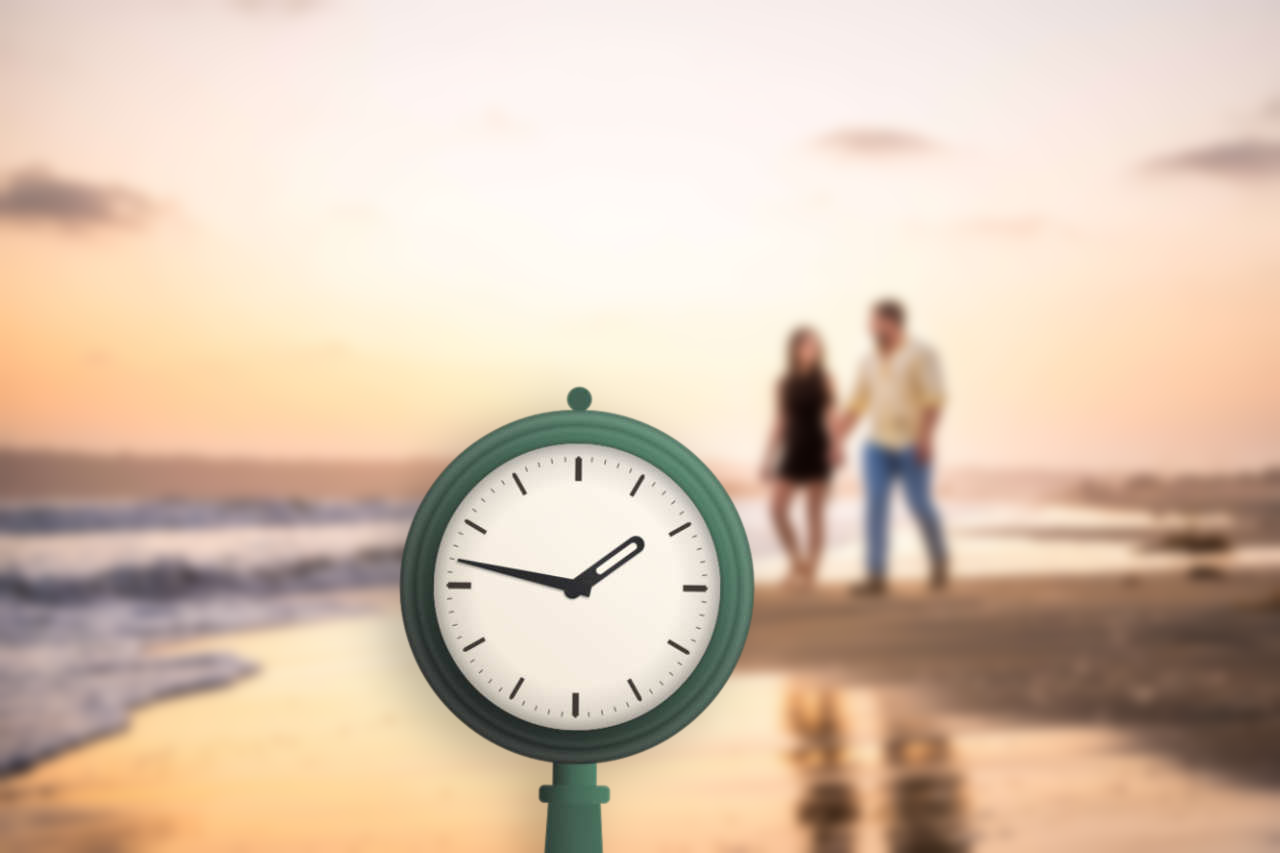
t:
1:47
